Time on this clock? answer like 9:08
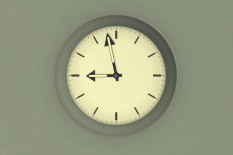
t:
8:58
